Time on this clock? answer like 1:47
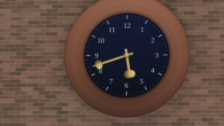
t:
5:42
